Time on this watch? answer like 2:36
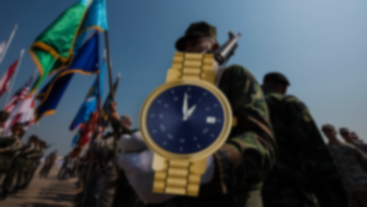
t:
12:59
